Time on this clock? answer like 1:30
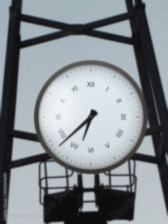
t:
6:38
